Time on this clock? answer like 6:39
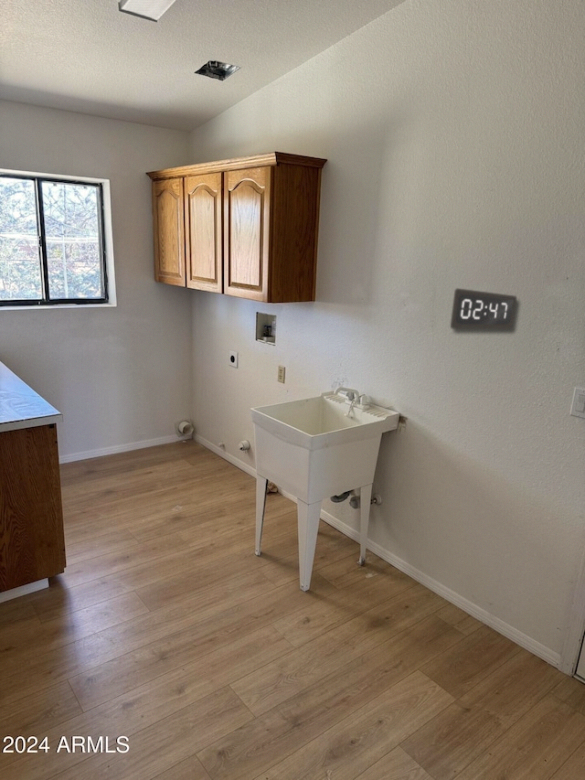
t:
2:47
